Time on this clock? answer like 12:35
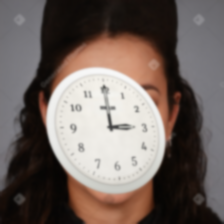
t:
3:00
